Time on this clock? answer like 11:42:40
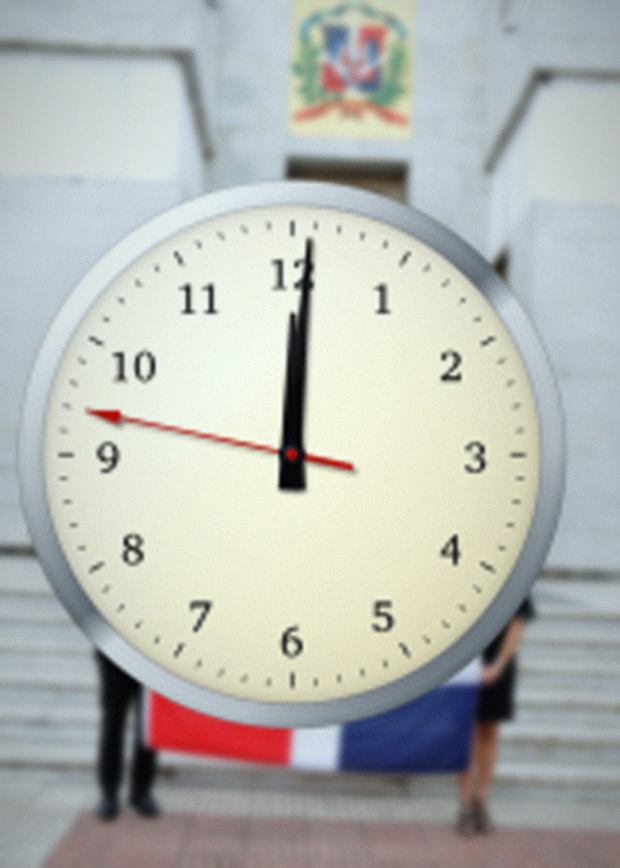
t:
12:00:47
